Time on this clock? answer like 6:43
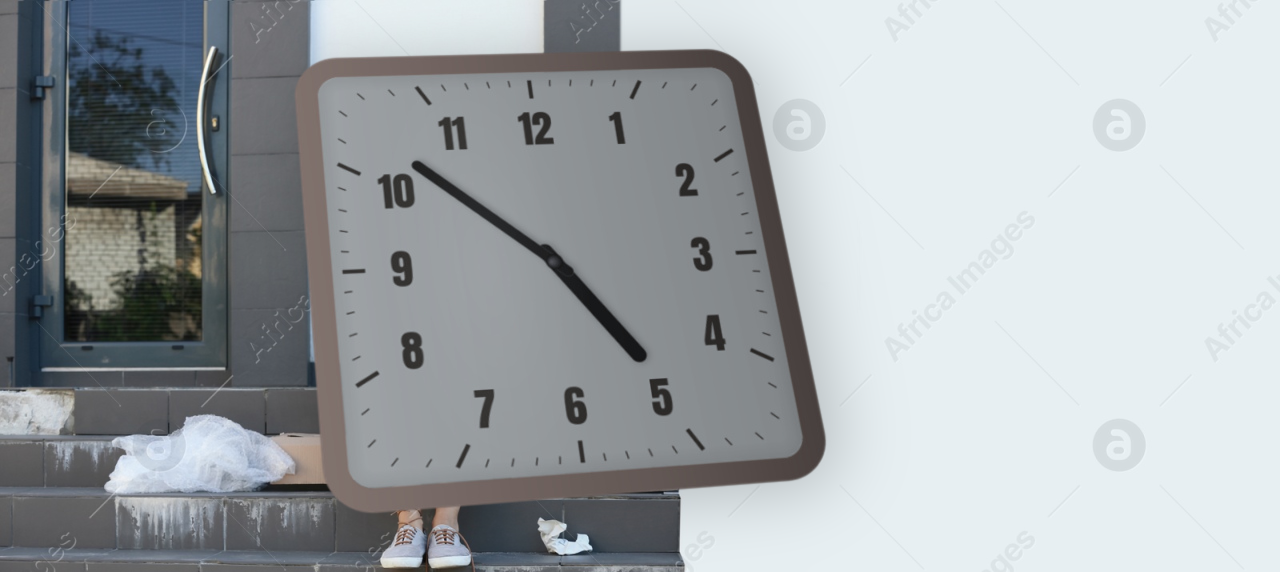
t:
4:52
